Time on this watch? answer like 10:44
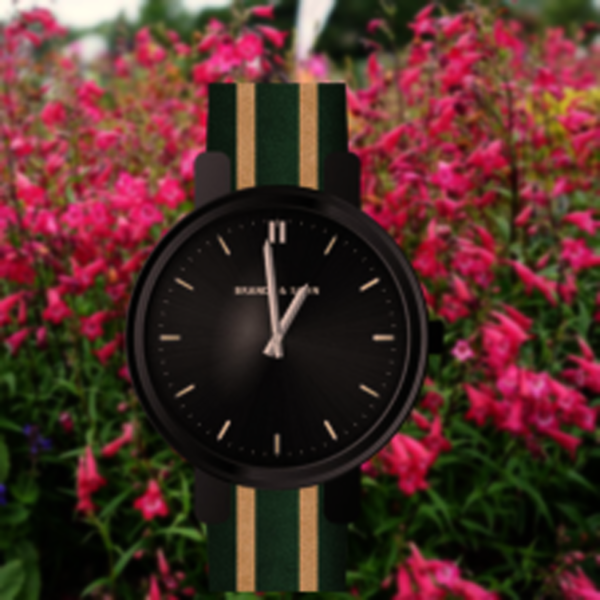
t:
12:59
